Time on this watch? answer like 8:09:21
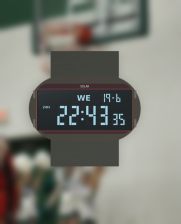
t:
22:43:35
